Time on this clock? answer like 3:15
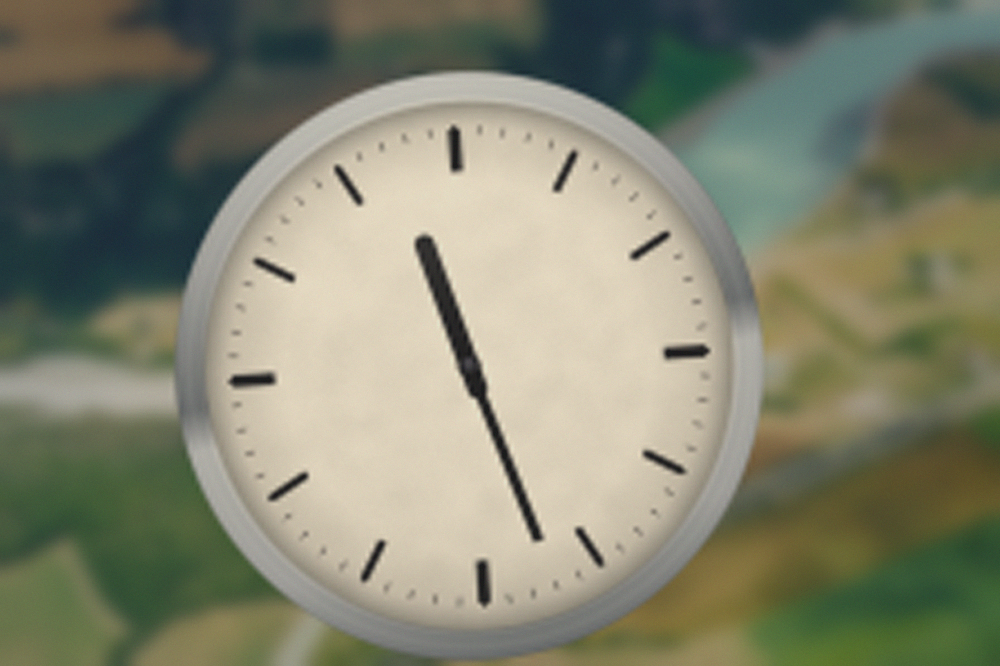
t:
11:27
